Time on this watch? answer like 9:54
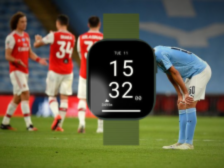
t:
15:32
